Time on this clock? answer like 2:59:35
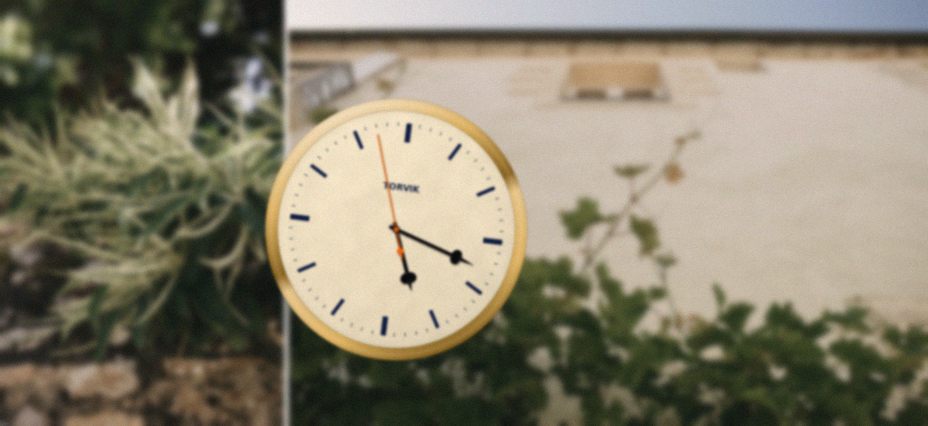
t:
5:17:57
